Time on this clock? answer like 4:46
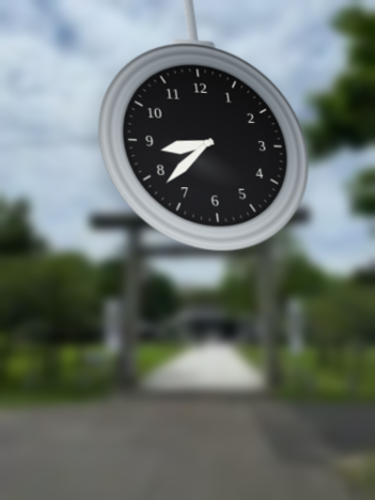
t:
8:38
